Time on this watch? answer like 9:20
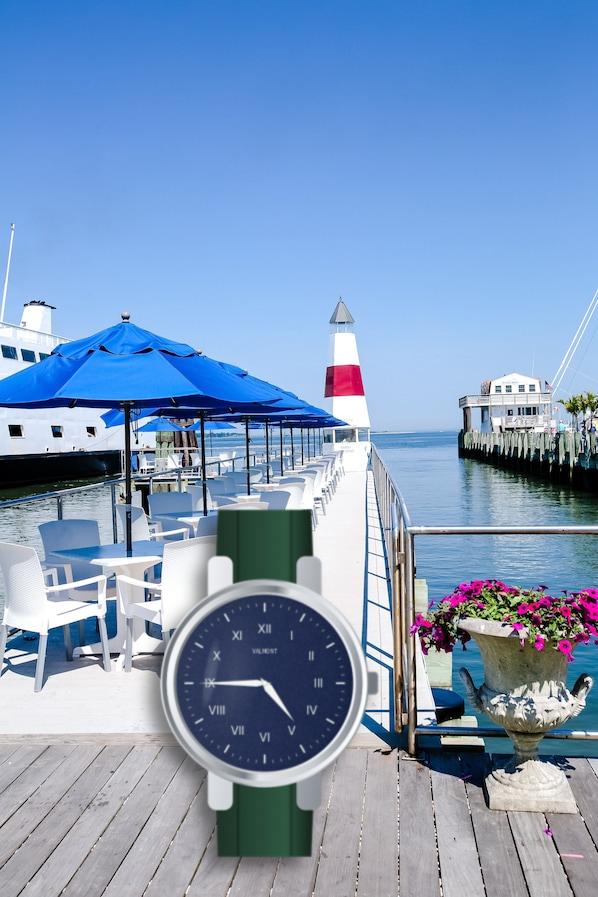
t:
4:45
